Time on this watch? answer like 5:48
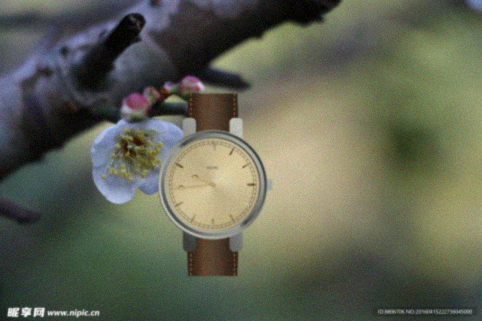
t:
9:44
